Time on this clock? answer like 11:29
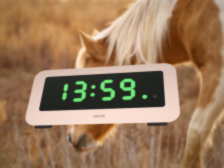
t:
13:59
